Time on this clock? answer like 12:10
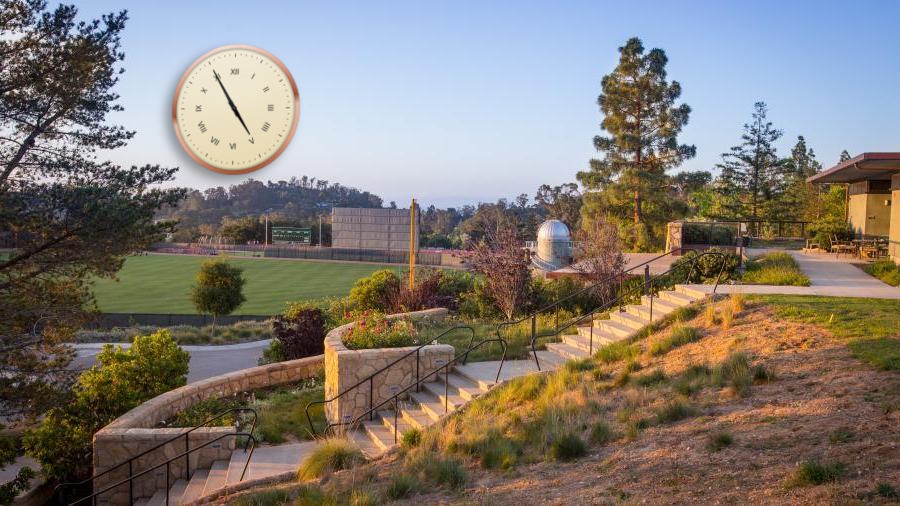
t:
4:55
